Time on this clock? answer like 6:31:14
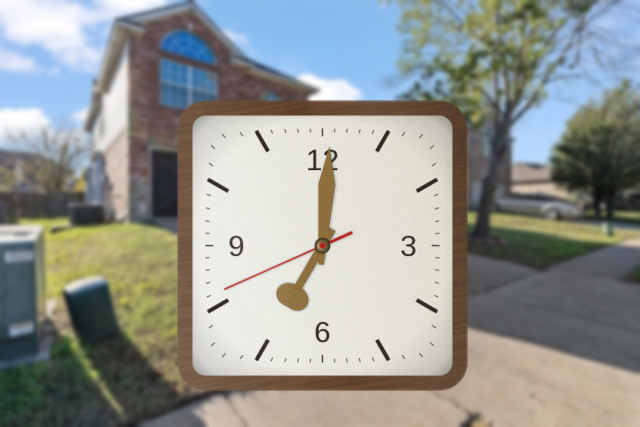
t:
7:00:41
